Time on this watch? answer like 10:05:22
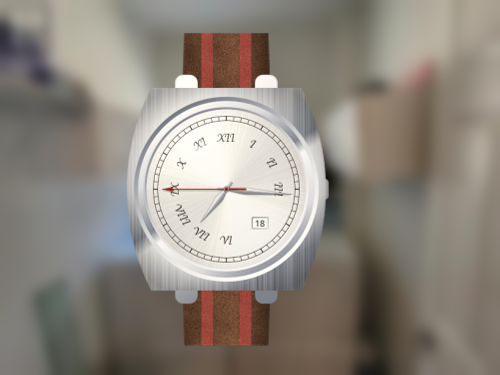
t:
7:15:45
